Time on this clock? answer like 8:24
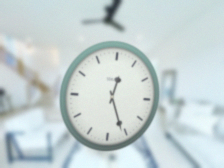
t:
12:26
